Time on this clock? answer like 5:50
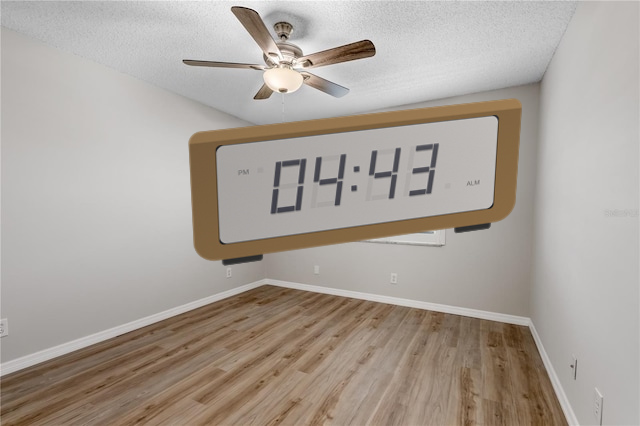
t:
4:43
